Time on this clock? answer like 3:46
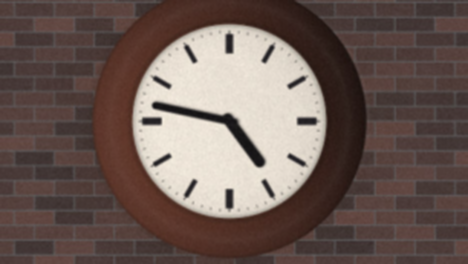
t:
4:47
